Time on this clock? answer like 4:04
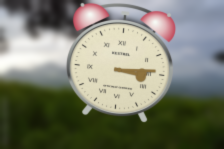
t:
3:14
